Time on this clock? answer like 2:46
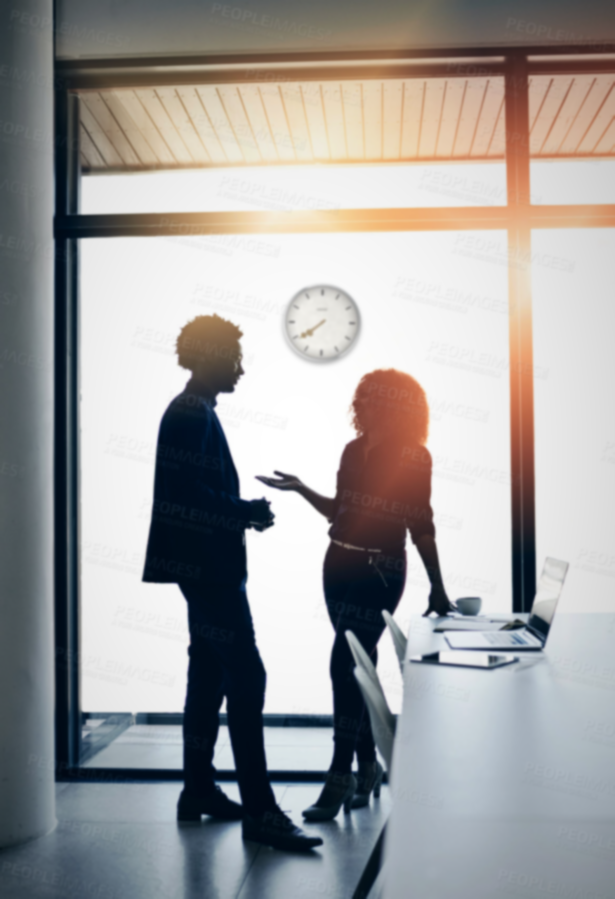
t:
7:39
